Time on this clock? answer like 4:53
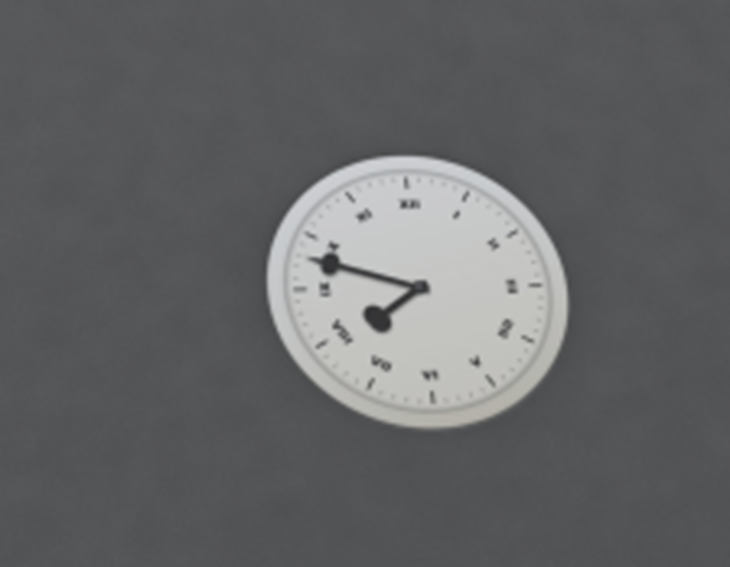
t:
7:48
